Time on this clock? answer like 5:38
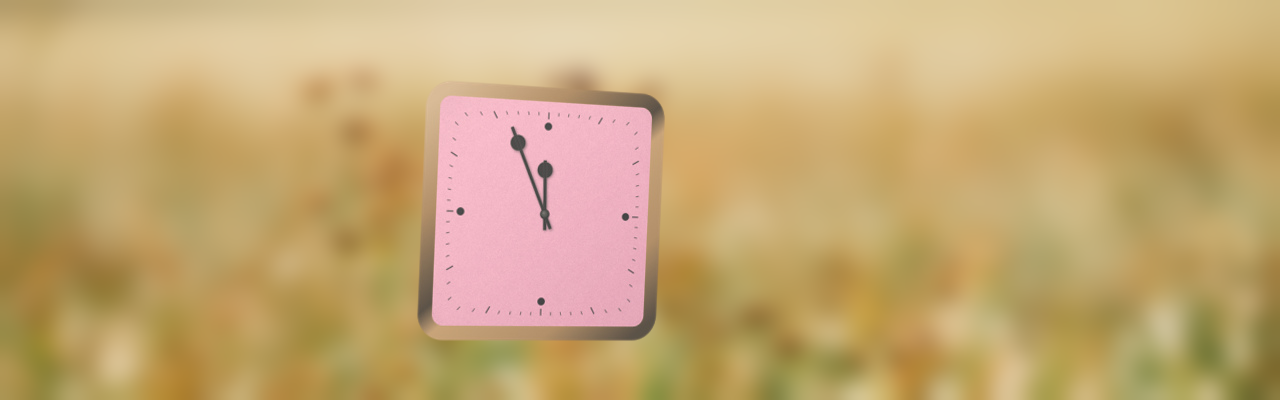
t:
11:56
